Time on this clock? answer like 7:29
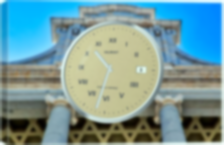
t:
10:32
